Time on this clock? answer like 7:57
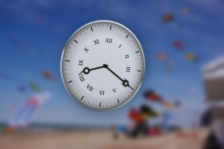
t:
8:20
